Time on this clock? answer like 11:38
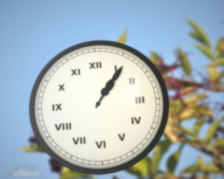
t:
1:06
